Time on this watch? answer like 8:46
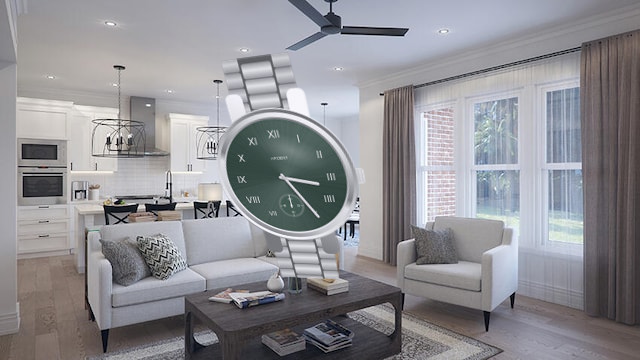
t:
3:25
